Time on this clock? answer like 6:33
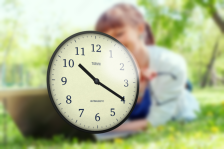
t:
10:20
